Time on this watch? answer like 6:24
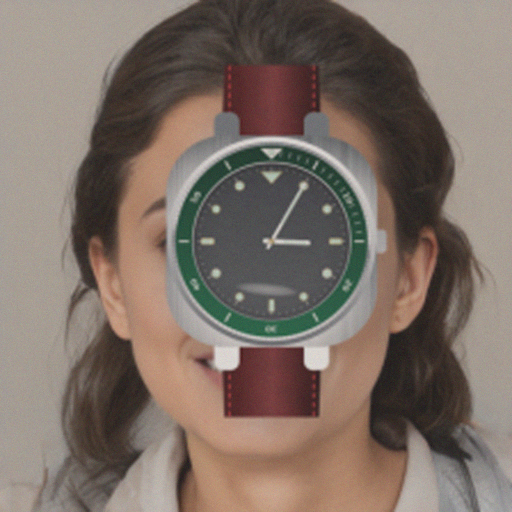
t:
3:05
